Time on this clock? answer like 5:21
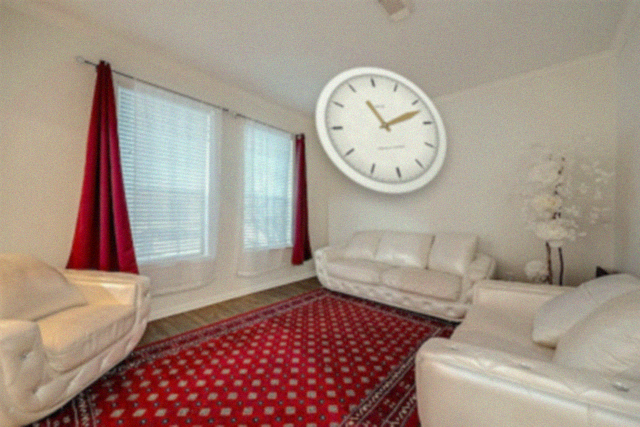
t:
11:12
